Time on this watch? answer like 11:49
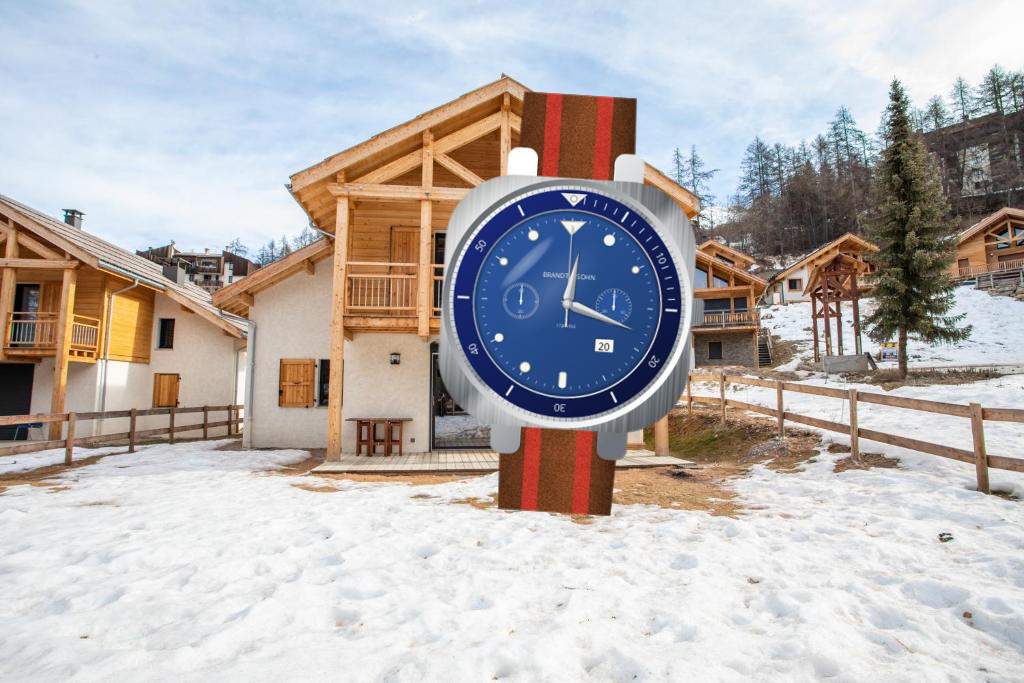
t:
12:18
